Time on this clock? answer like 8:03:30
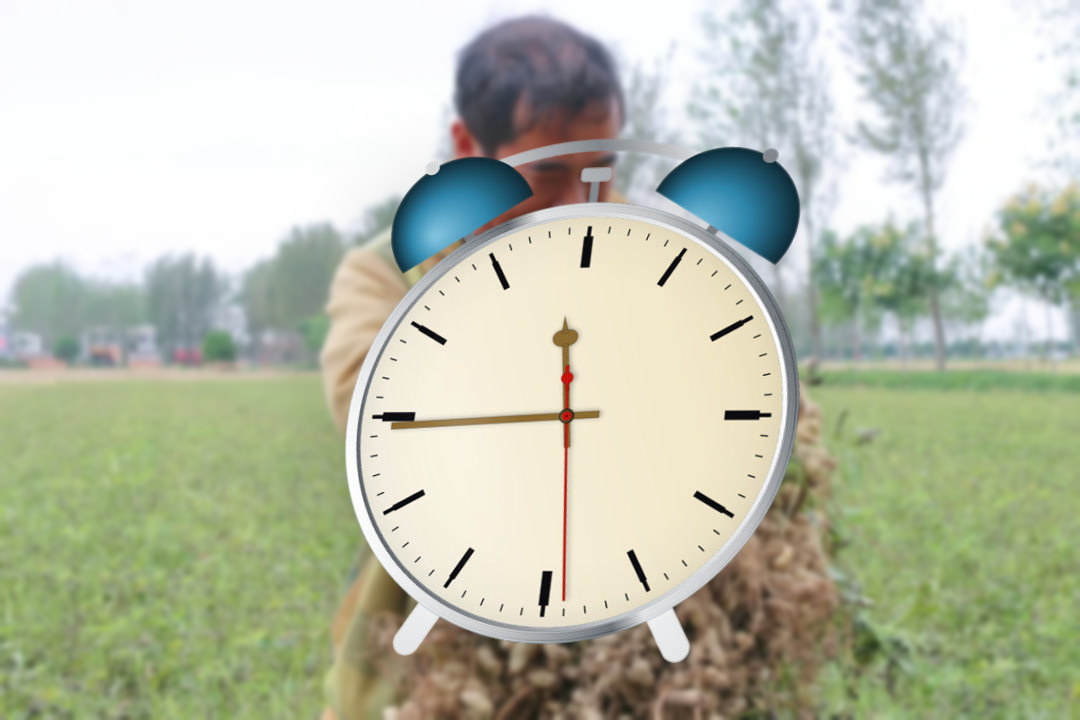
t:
11:44:29
